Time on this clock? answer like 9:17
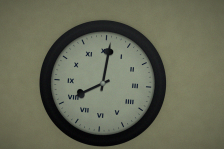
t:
8:01
